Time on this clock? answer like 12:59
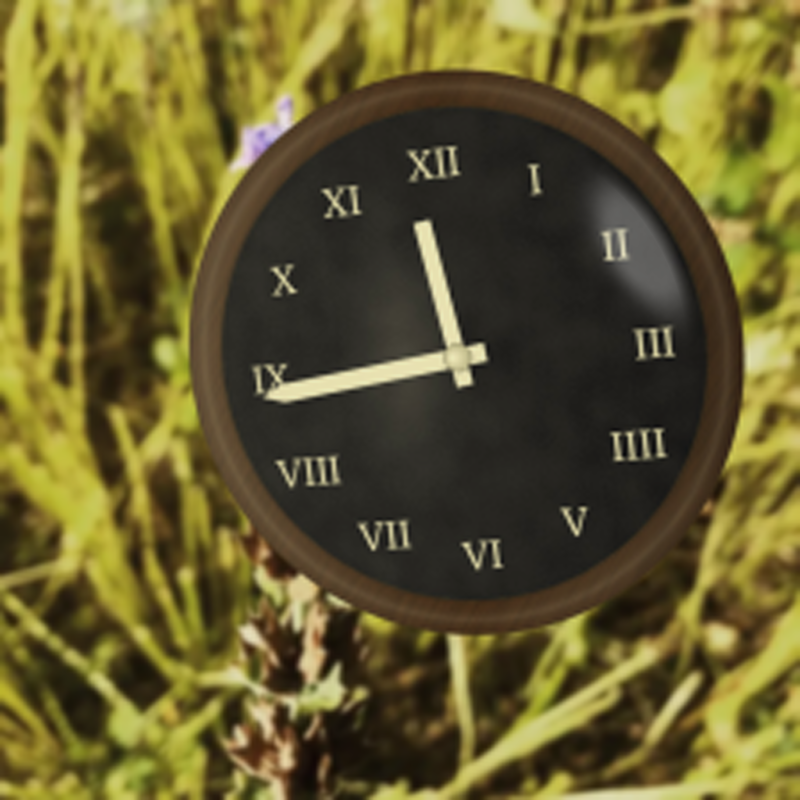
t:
11:44
